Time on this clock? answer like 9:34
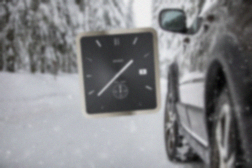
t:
1:38
